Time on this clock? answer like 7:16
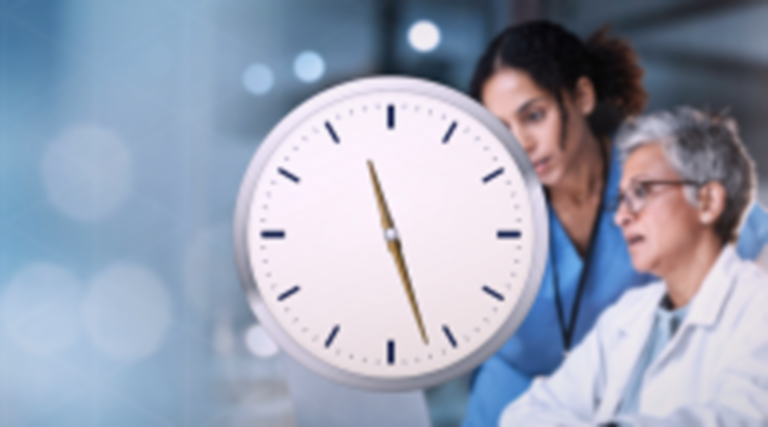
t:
11:27
